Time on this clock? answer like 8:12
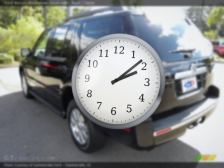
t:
2:08
